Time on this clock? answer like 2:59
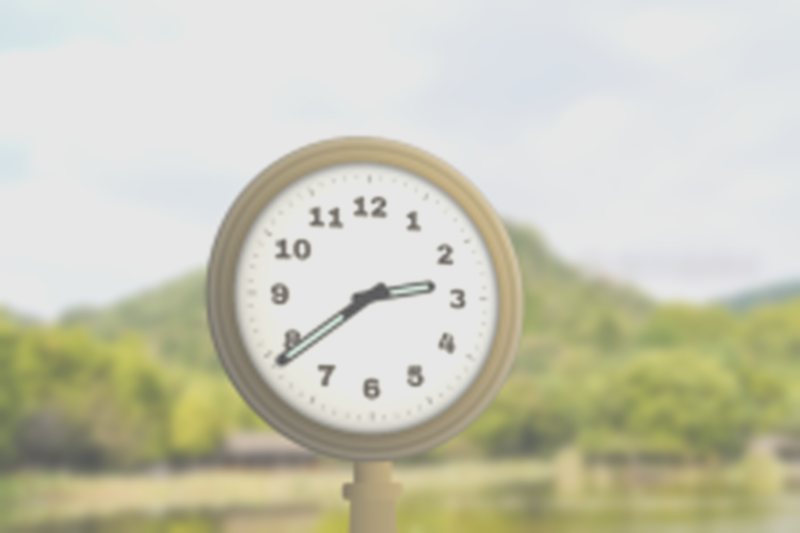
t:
2:39
